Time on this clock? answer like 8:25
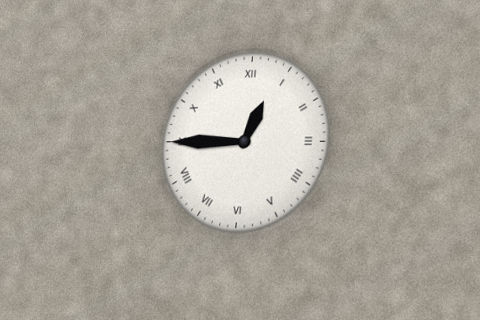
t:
12:45
